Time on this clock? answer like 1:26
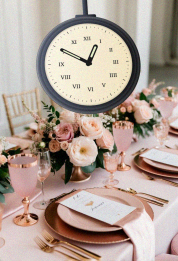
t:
12:50
